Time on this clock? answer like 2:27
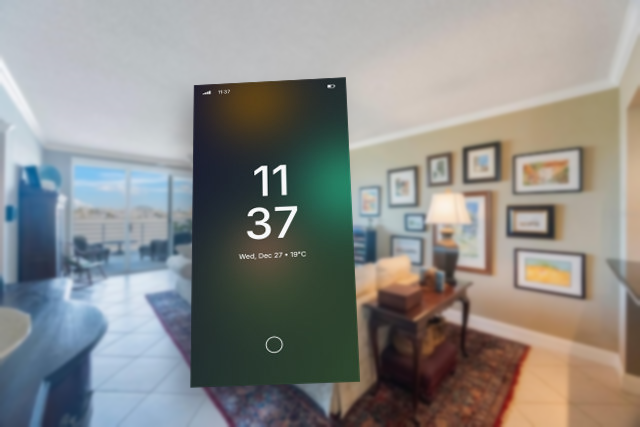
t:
11:37
